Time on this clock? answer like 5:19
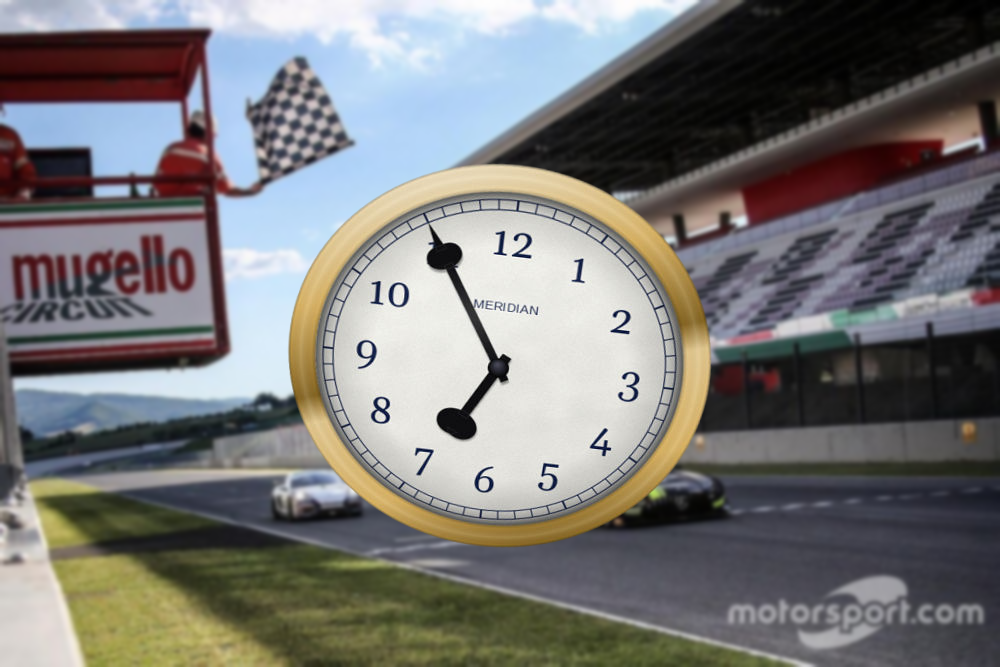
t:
6:55
